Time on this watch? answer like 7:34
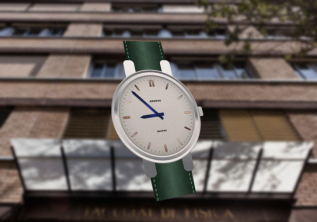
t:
8:53
